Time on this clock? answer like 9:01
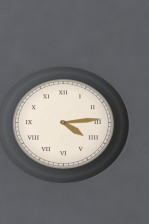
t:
4:14
